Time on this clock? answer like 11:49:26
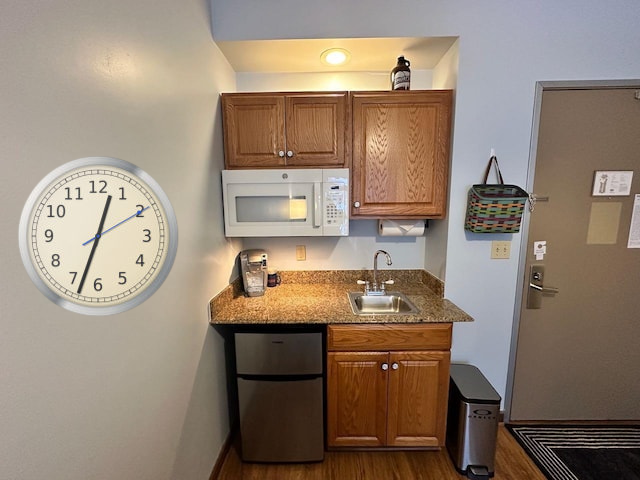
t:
12:33:10
